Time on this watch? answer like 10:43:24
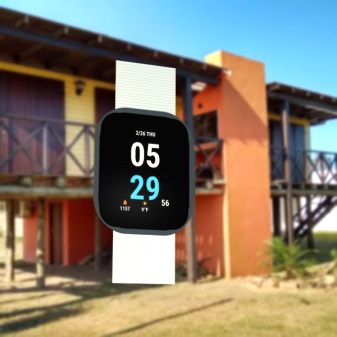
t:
5:29:56
